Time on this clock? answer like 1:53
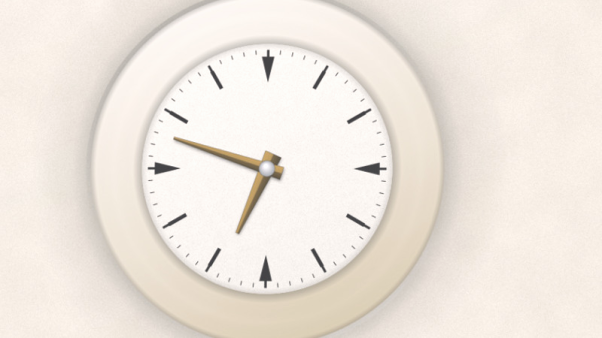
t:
6:48
